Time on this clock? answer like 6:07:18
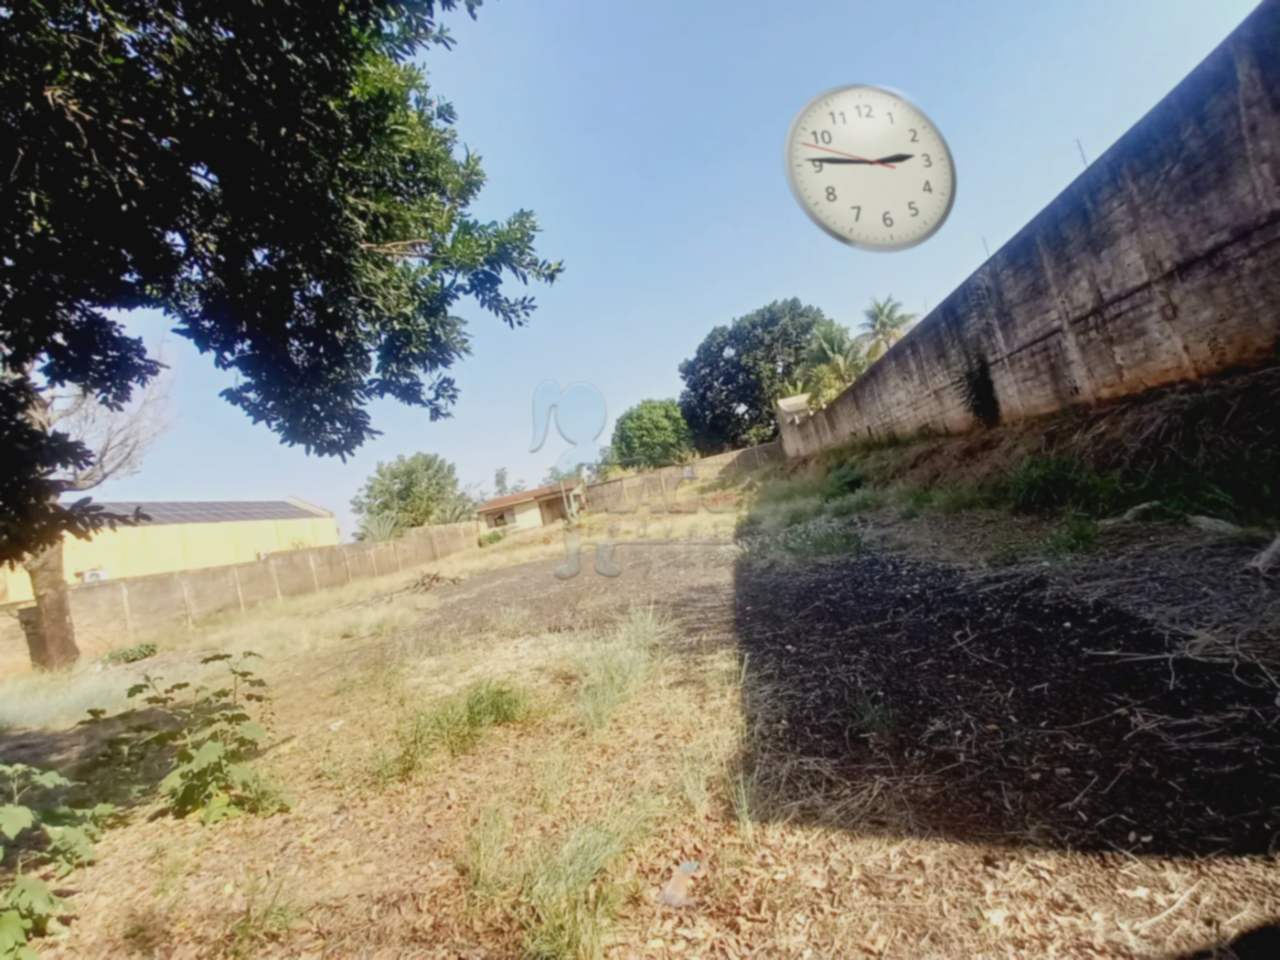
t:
2:45:48
